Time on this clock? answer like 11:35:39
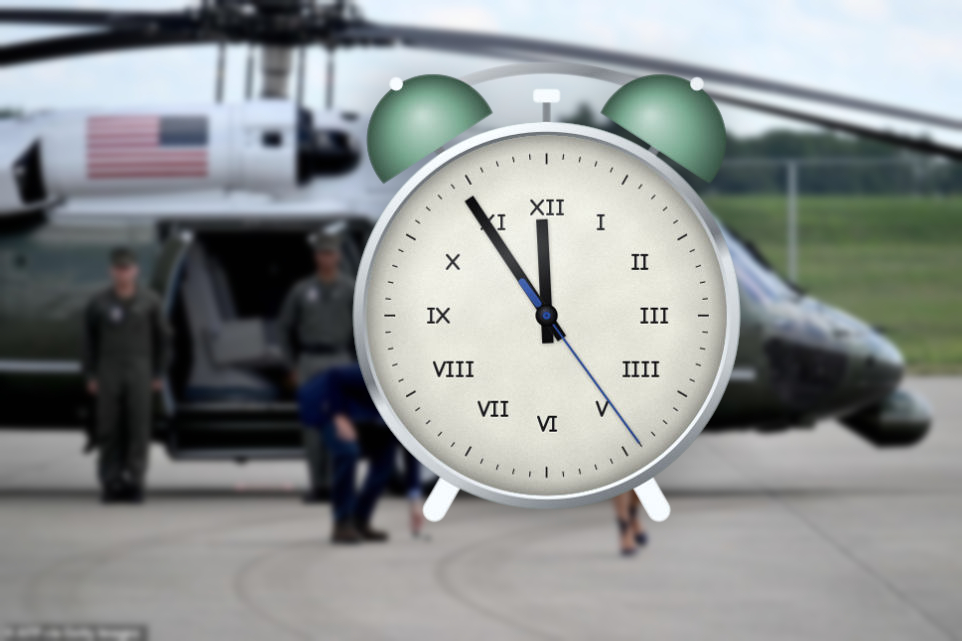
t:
11:54:24
